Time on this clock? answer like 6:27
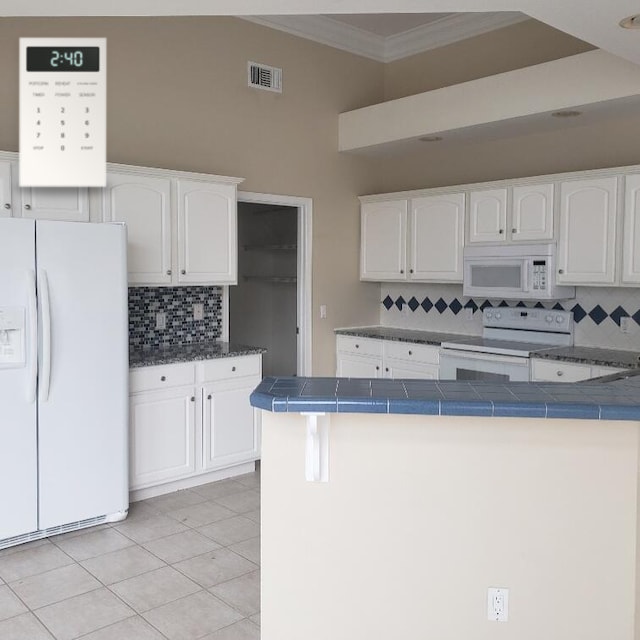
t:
2:40
